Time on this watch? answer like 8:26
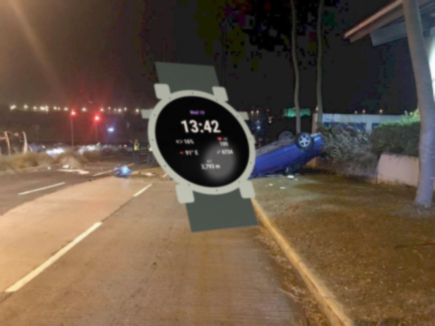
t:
13:42
